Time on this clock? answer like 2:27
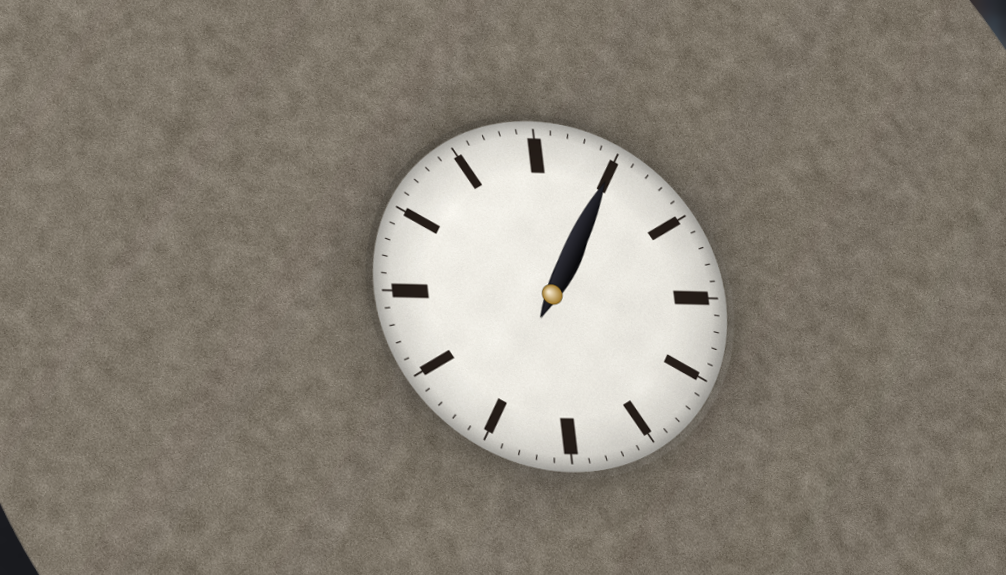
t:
1:05
